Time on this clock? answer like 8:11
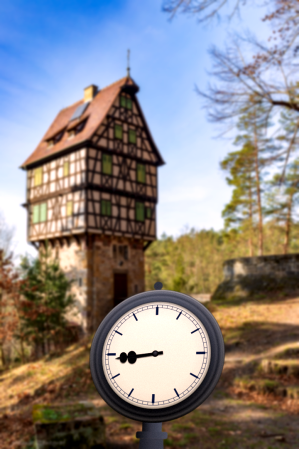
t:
8:44
